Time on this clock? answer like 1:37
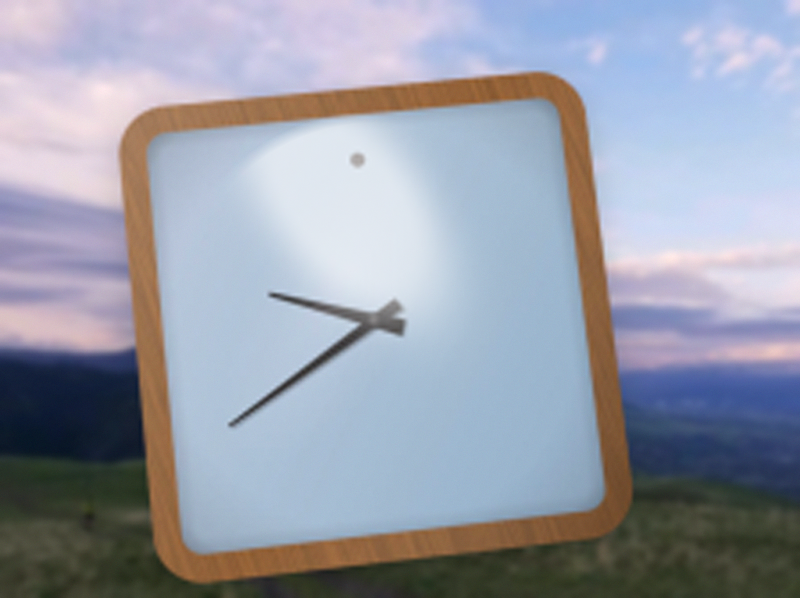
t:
9:40
